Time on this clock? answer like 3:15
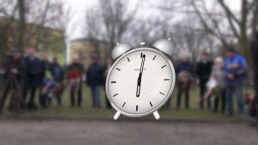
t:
6:01
